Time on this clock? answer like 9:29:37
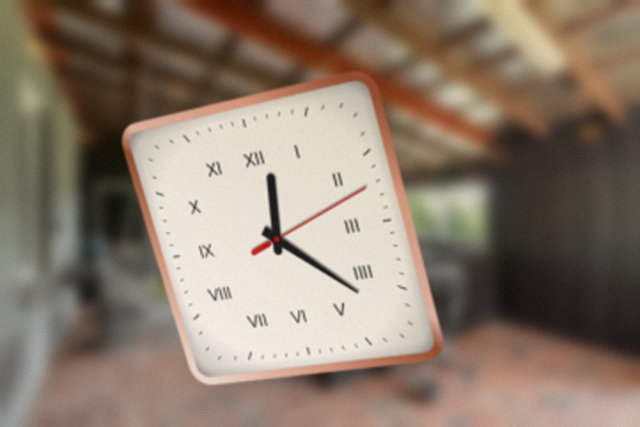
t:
12:22:12
